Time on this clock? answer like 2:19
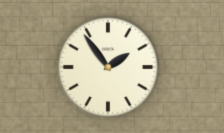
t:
1:54
